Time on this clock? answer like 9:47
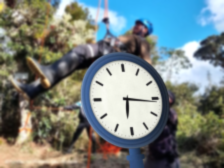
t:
6:16
